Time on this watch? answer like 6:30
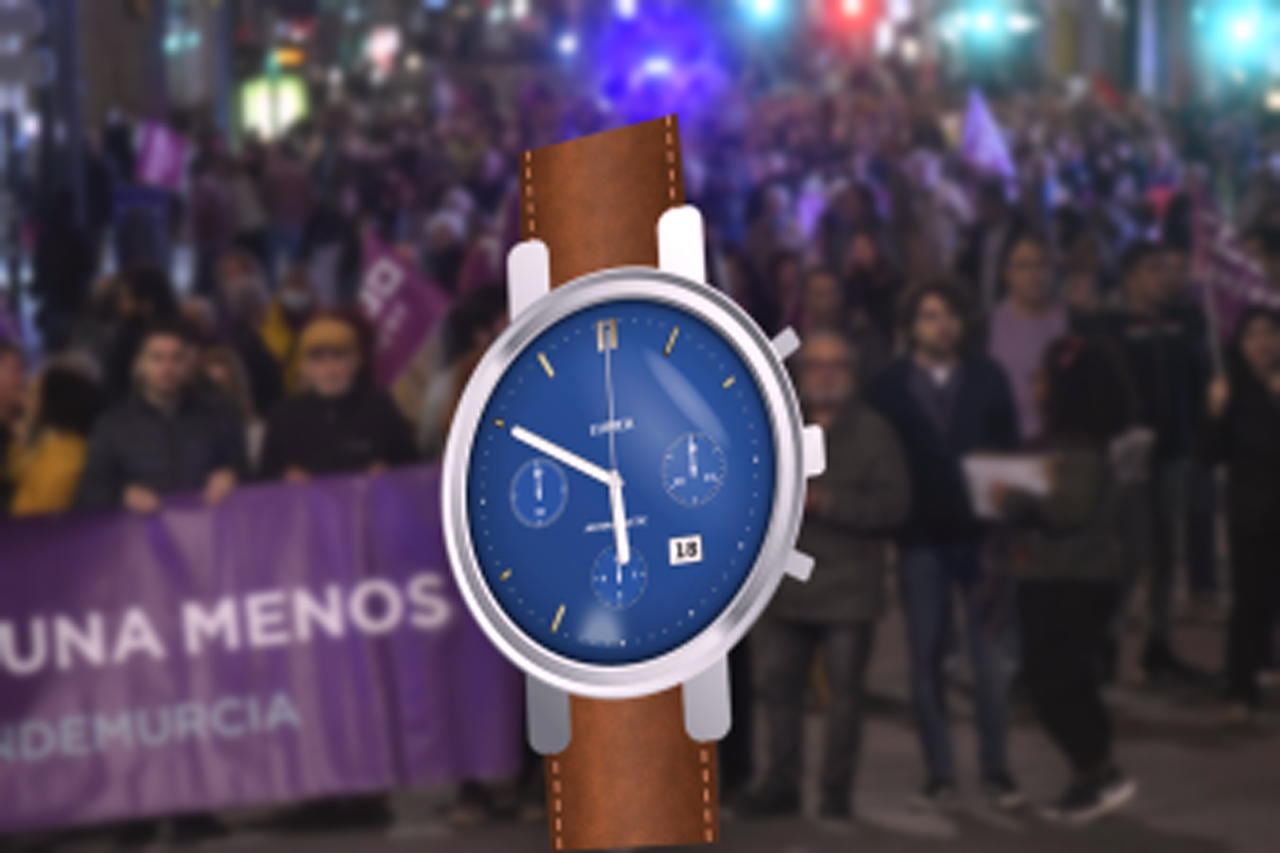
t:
5:50
